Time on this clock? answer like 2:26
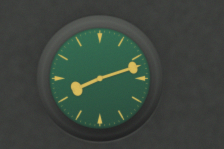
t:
8:12
